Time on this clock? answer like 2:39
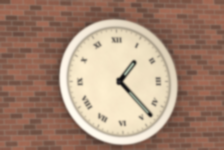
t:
1:23
